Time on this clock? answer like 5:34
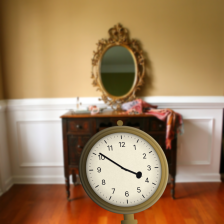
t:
3:51
